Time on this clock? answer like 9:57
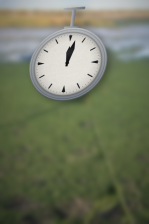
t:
12:02
